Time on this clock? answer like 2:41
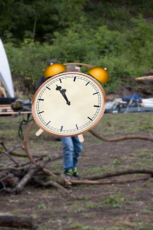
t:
10:53
